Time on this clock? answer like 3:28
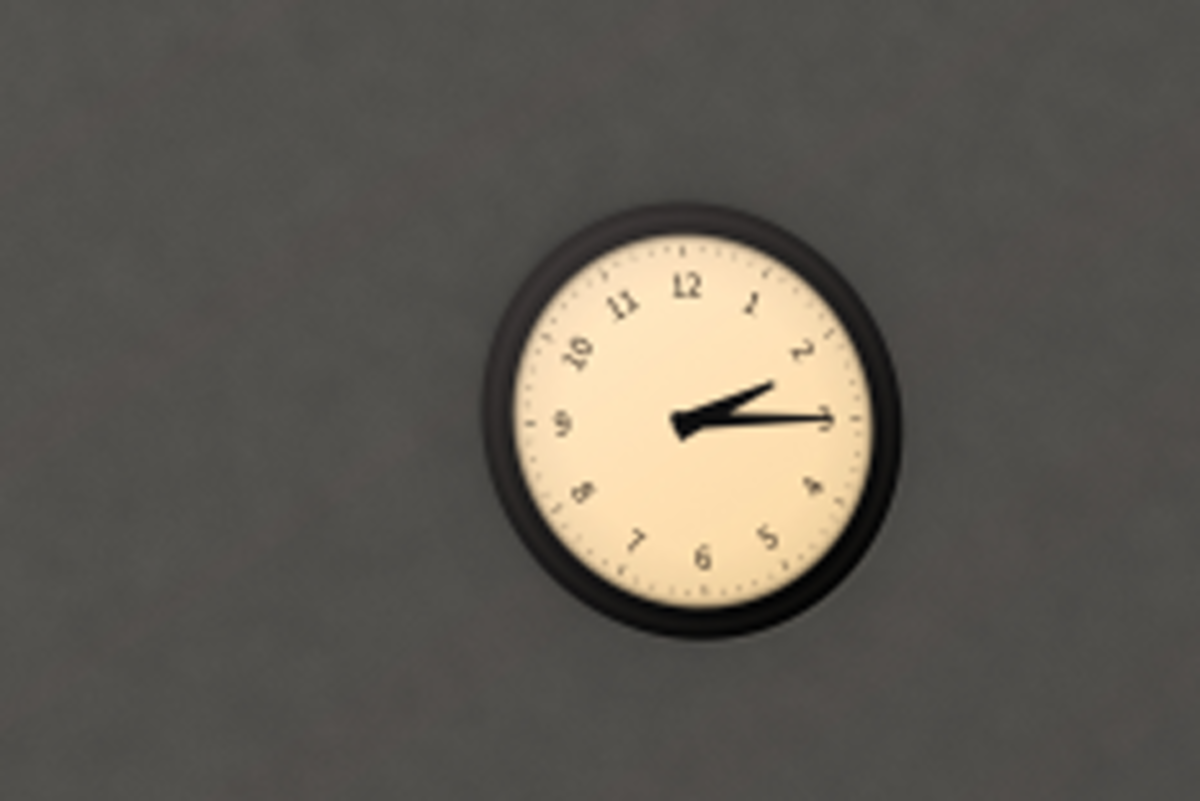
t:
2:15
